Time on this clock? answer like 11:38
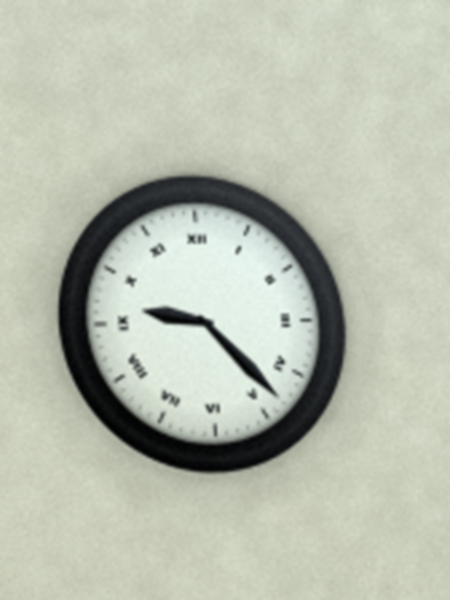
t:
9:23
